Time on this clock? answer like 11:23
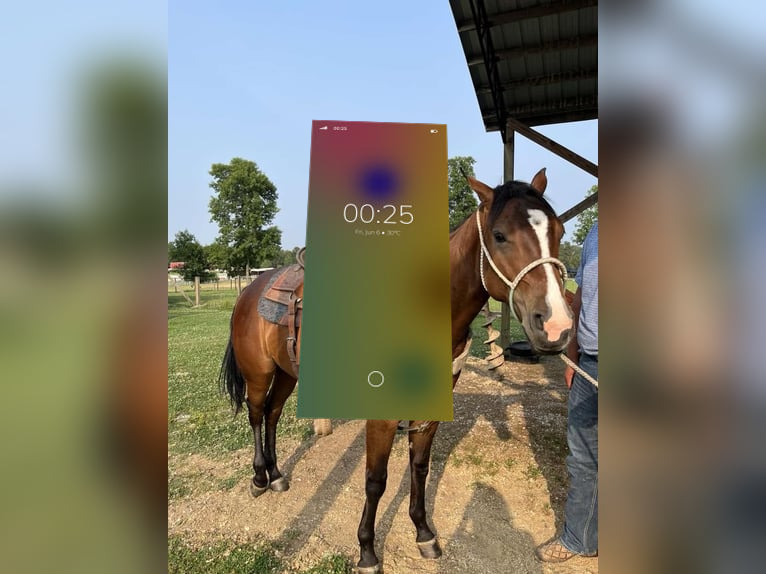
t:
0:25
